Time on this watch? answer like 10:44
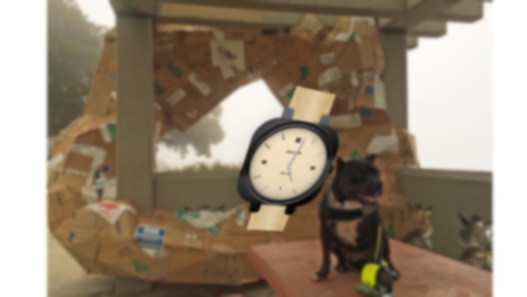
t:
5:02
